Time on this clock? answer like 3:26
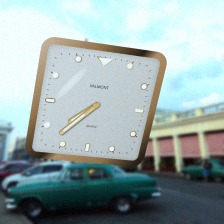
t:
7:37
